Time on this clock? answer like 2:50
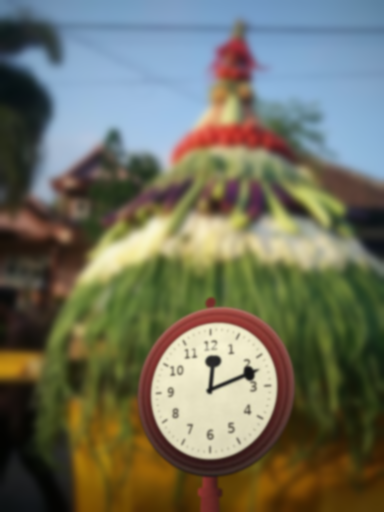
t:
12:12
